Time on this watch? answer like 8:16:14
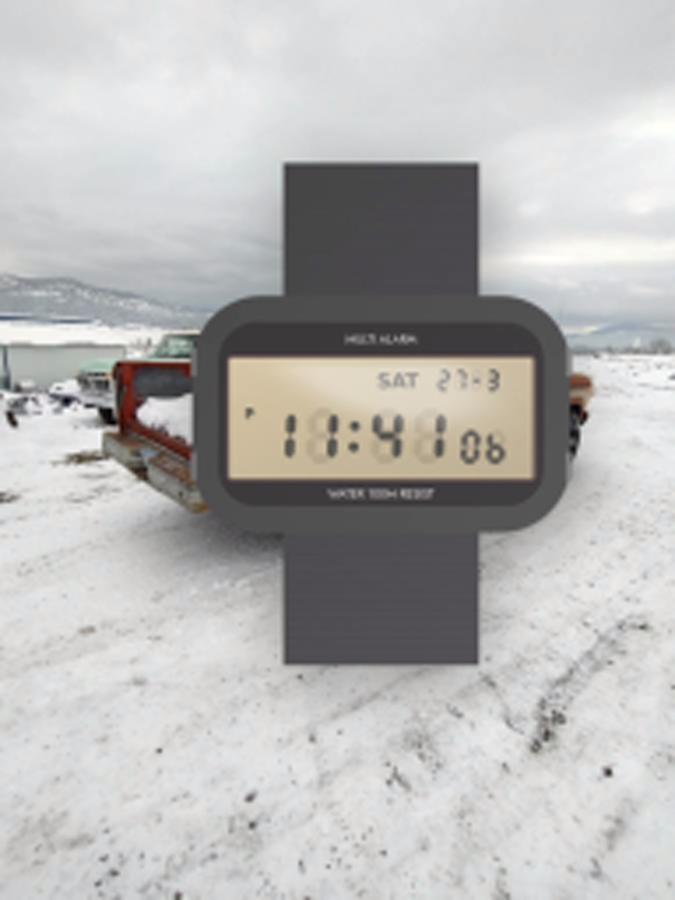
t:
11:41:06
